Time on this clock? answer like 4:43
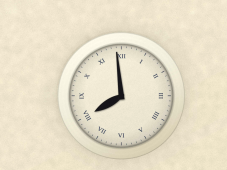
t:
7:59
